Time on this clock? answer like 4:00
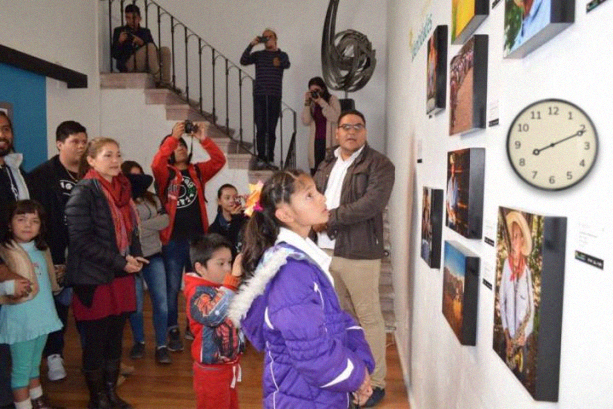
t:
8:11
